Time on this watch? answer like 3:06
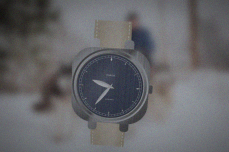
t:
9:36
